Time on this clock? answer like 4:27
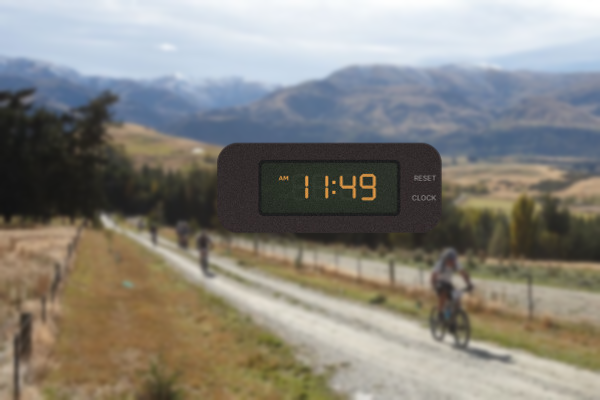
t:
11:49
